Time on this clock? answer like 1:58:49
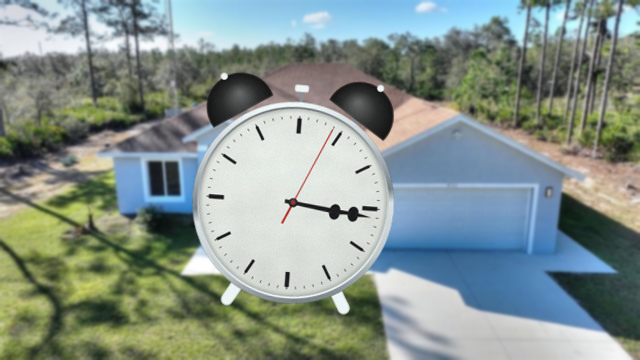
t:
3:16:04
